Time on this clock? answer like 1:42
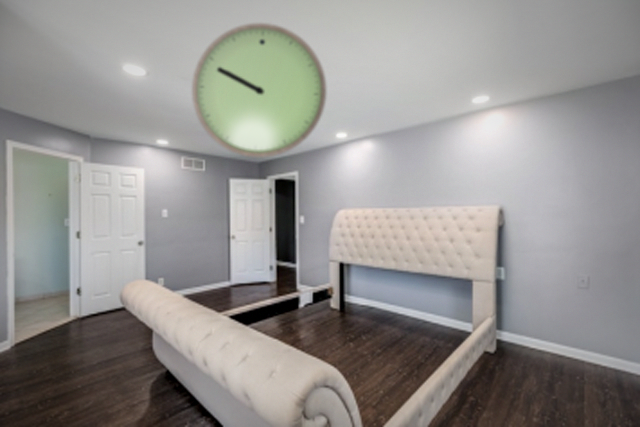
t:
9:49
